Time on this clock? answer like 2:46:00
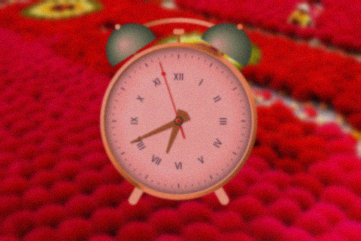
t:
6:40:57
